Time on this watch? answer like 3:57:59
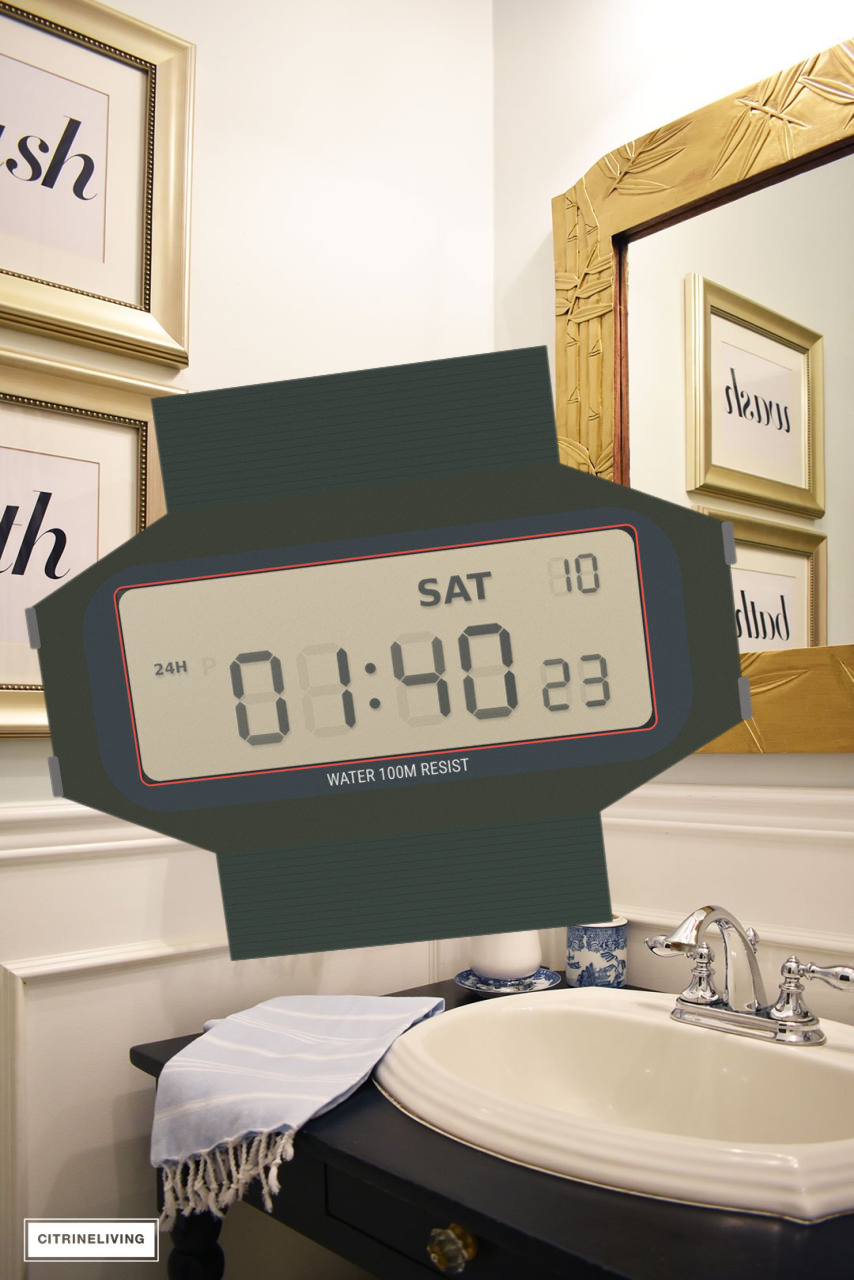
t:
1:40:23
